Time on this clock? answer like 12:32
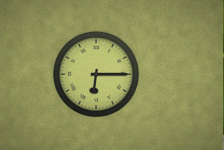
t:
6:15
